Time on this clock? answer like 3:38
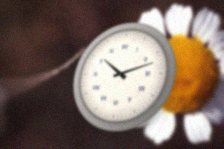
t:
10:12
